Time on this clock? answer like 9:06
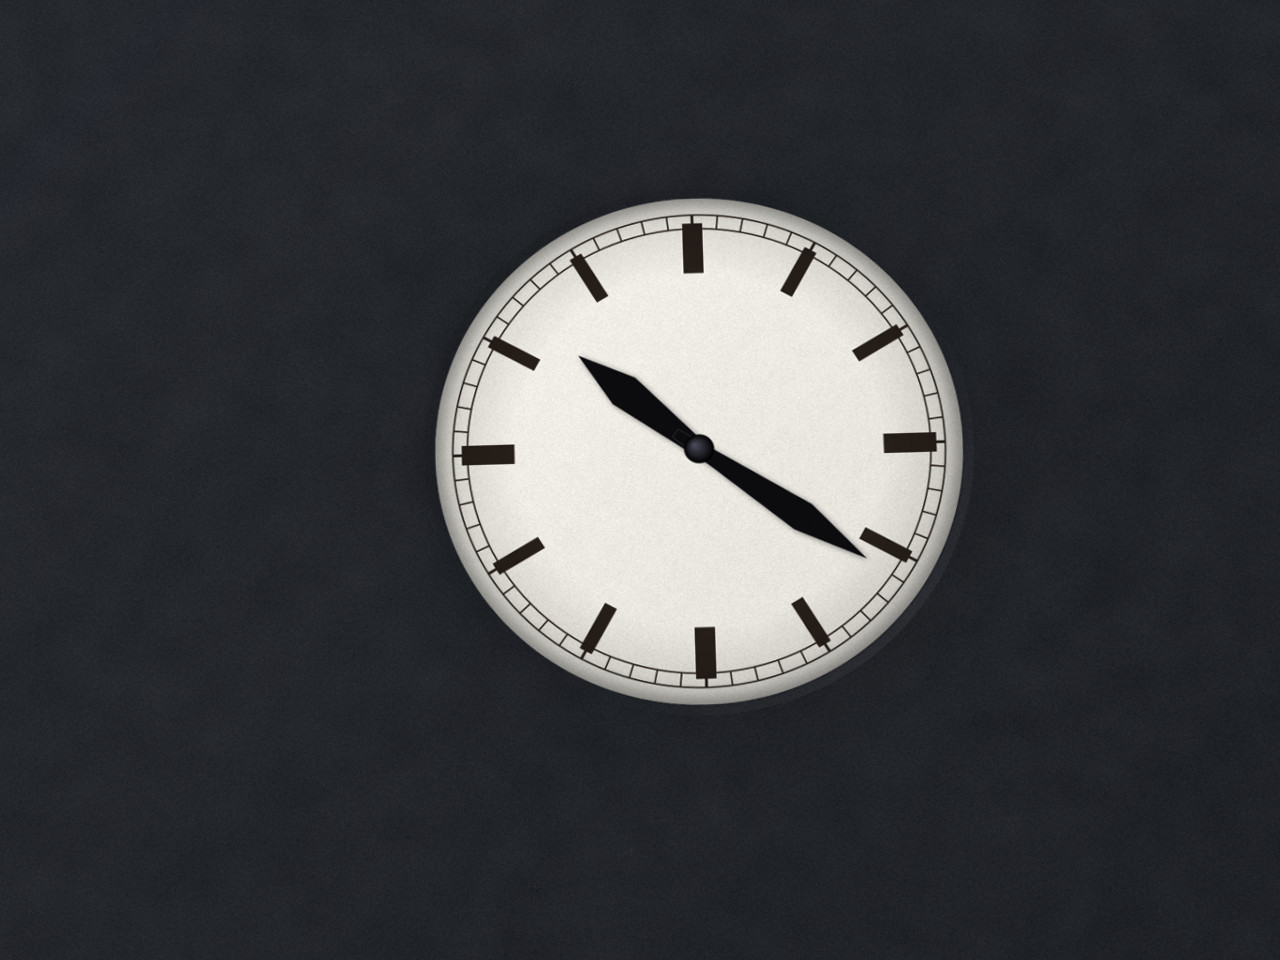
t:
10:21
